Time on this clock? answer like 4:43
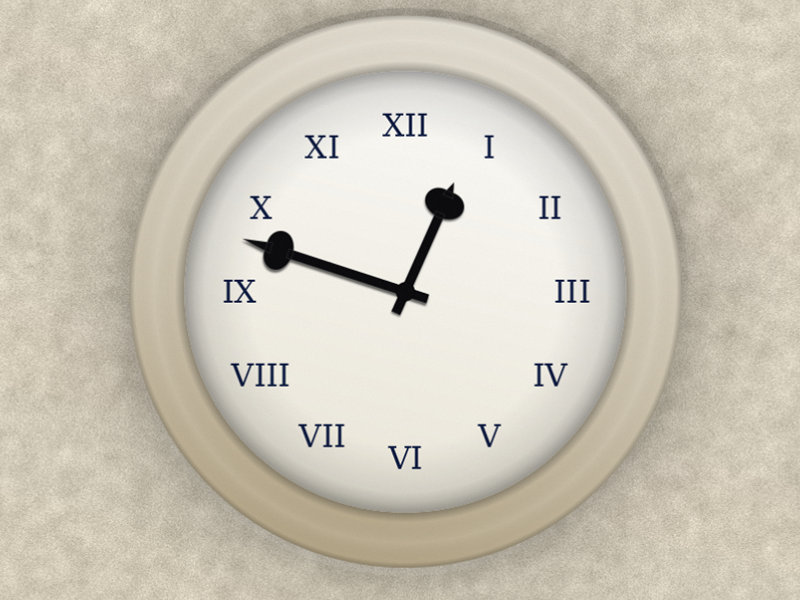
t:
12:48
